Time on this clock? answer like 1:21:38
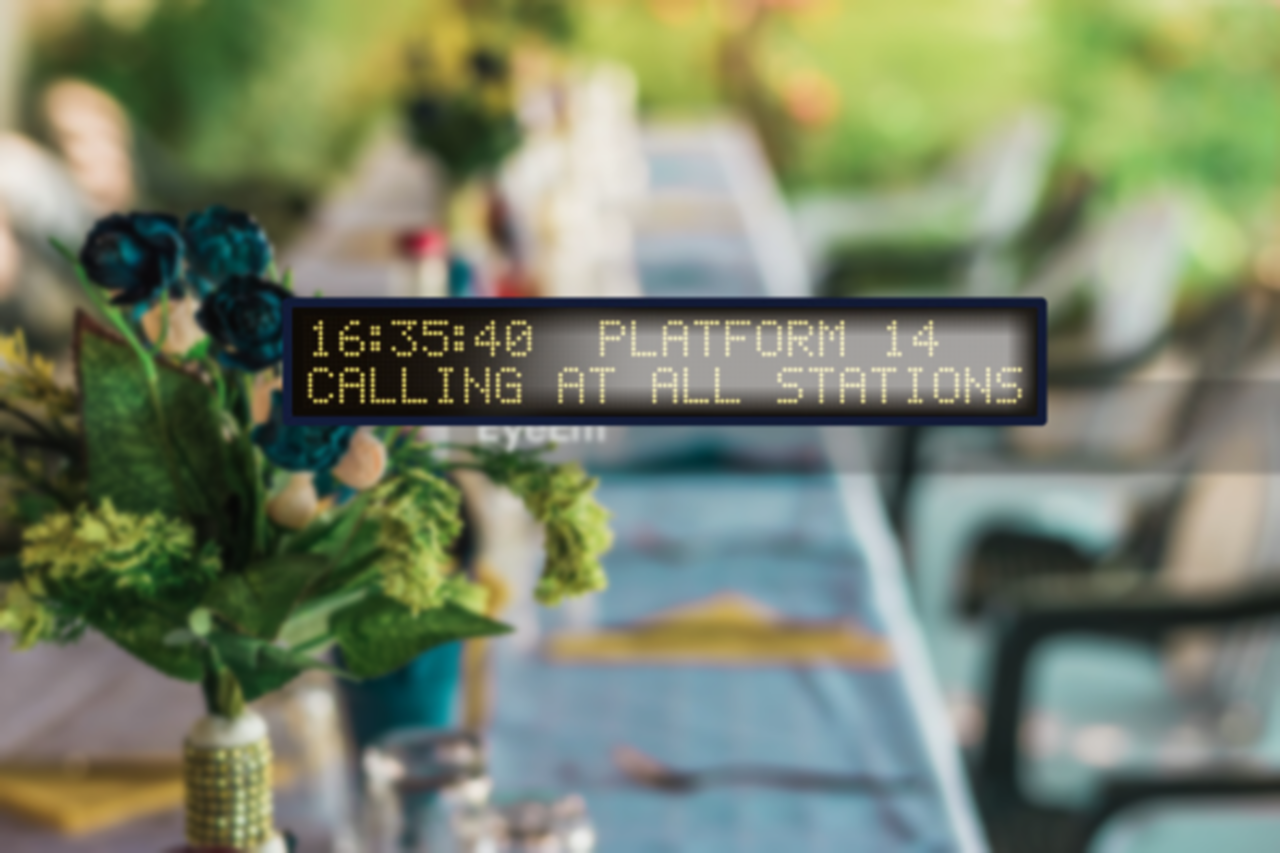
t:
16:35:40
